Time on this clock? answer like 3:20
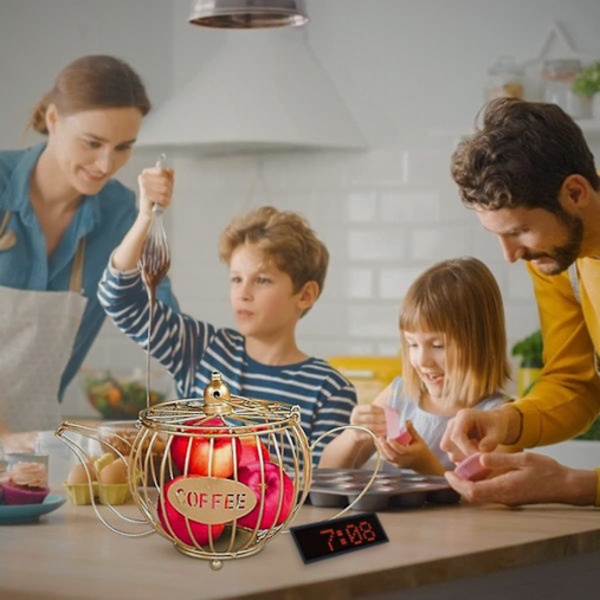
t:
7:08
